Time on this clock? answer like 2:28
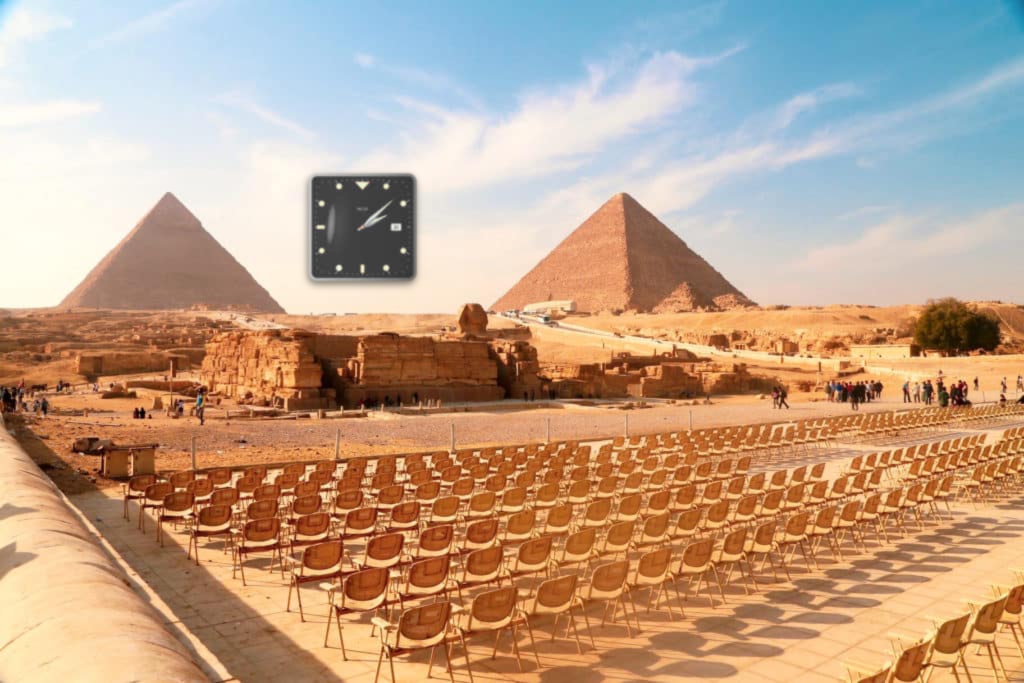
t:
2:08
